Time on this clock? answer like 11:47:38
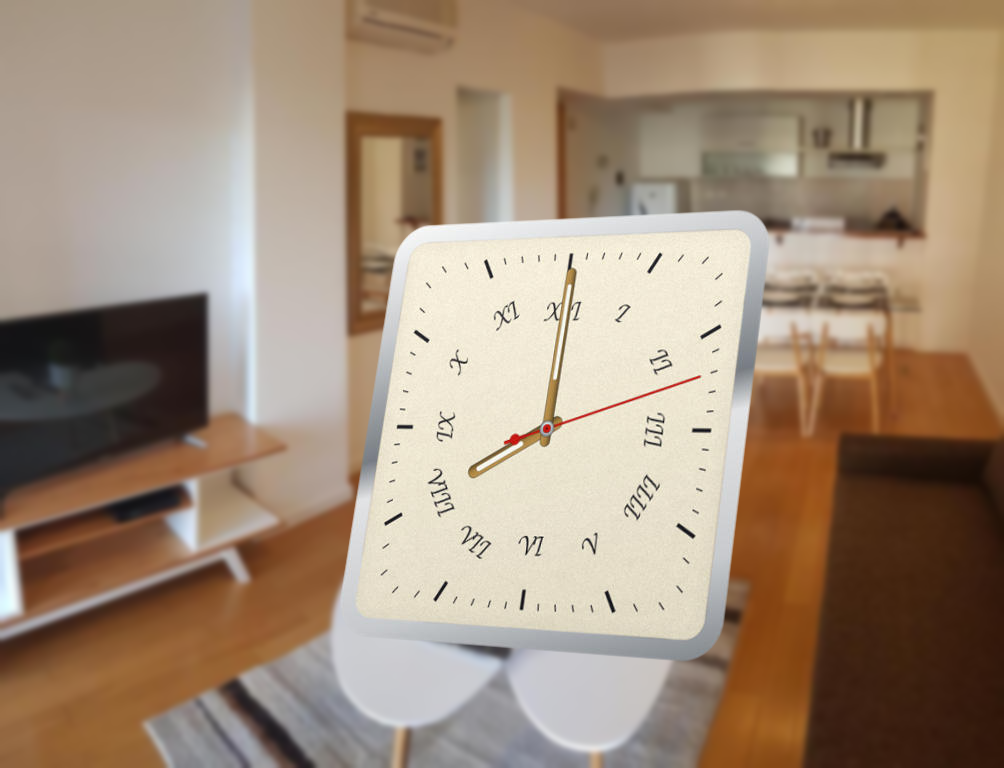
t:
8:00:12
